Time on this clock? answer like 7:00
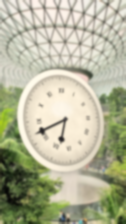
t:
6:42
